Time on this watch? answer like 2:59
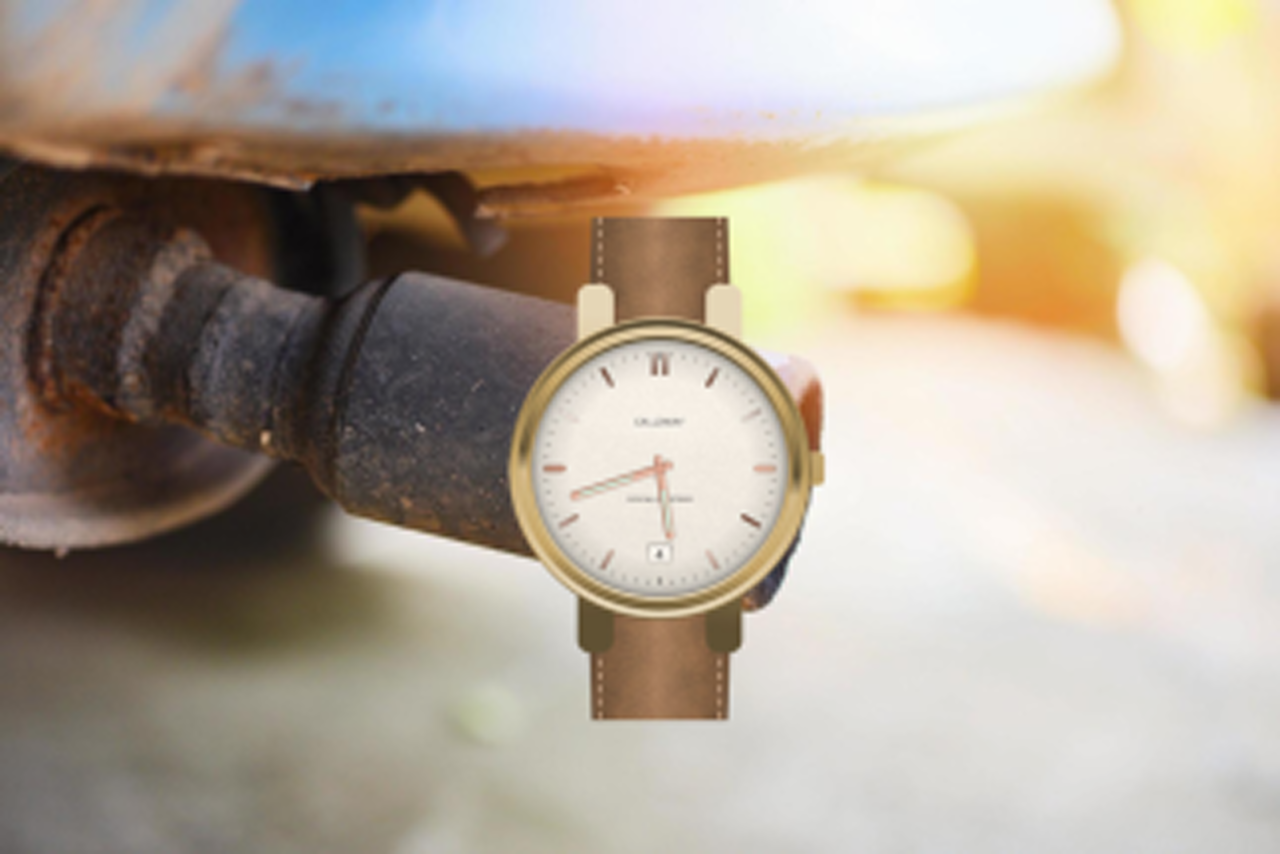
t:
5:42
